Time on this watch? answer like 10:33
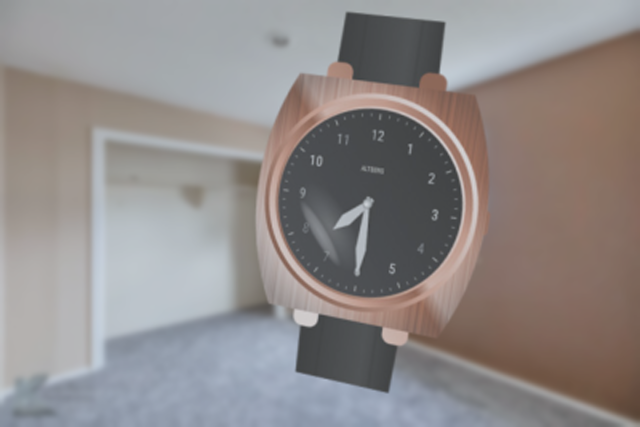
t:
7:30
